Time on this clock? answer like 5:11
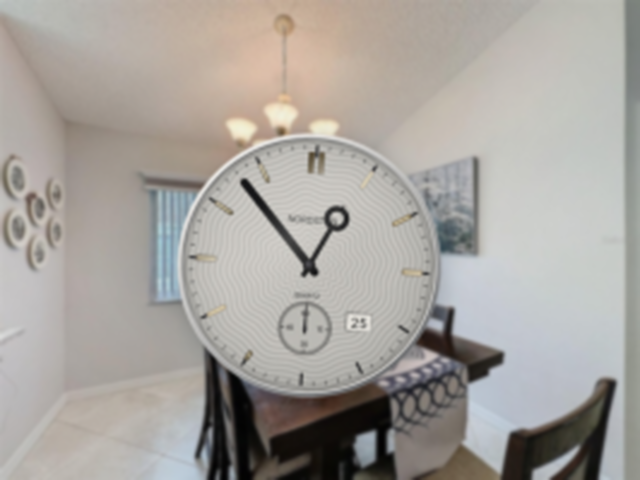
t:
12:53
